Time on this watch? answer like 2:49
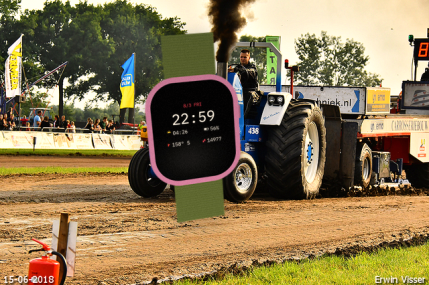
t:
22:59
